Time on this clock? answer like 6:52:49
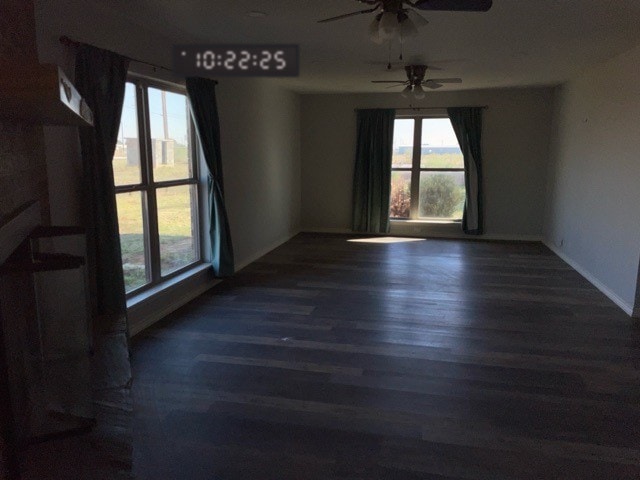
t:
10:22:25
